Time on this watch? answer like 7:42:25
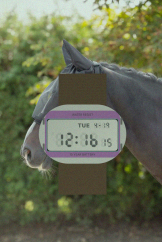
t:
12:16:15
